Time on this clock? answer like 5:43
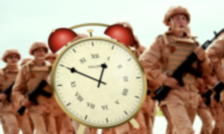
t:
12:50
